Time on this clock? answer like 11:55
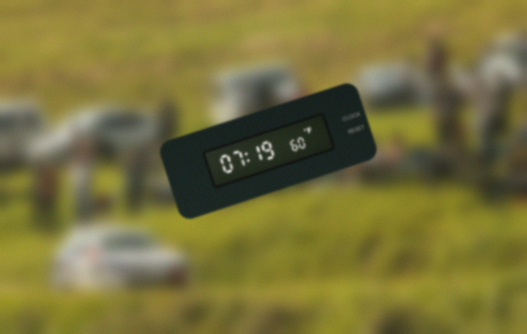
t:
7:19
